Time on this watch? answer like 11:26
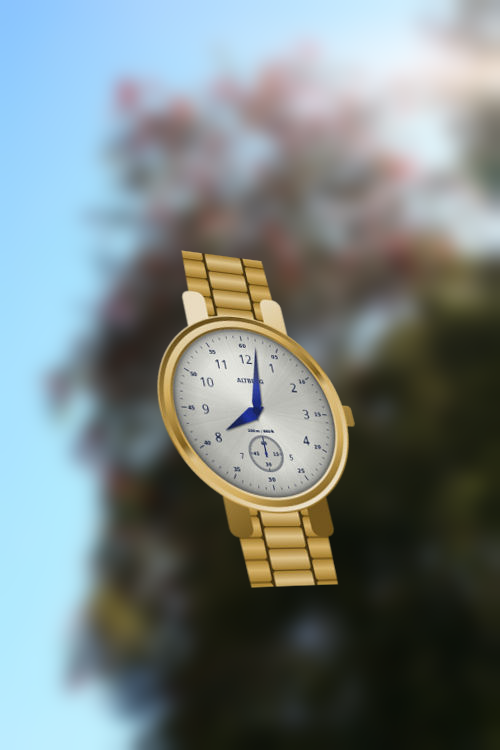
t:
8:02
